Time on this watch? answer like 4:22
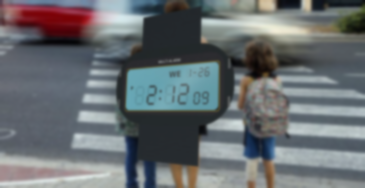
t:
2:12
